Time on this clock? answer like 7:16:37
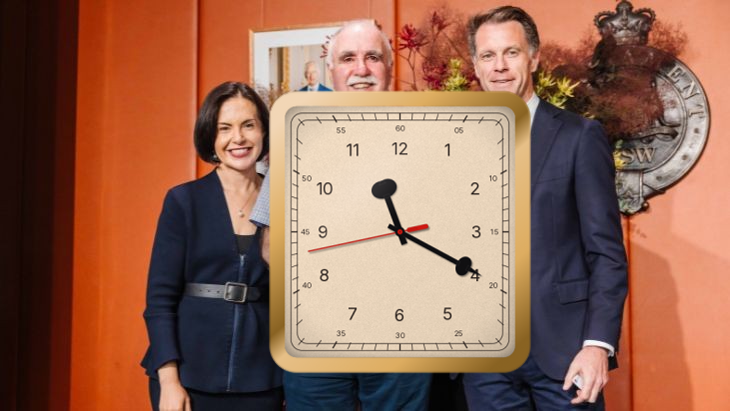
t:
11:19:43
